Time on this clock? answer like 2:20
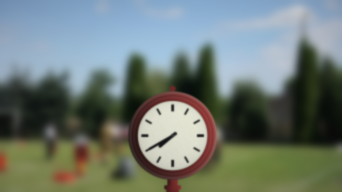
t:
7:40
